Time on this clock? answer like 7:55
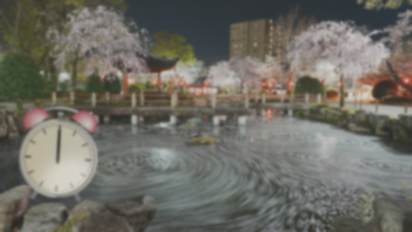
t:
12:00
